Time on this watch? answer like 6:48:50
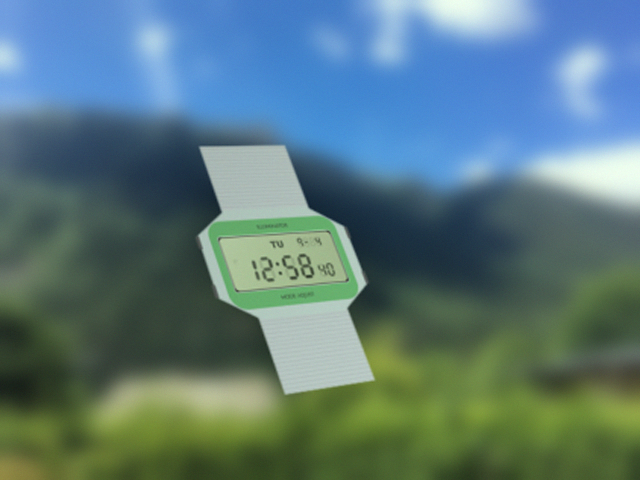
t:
12:58:40
